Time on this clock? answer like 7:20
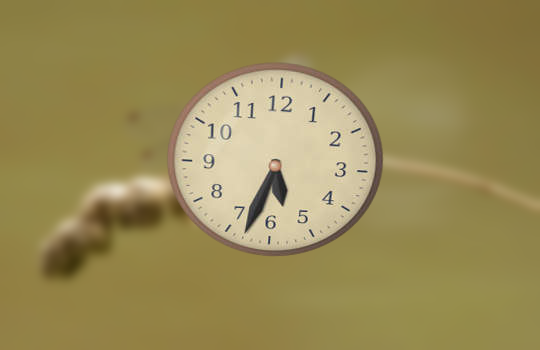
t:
5:33
